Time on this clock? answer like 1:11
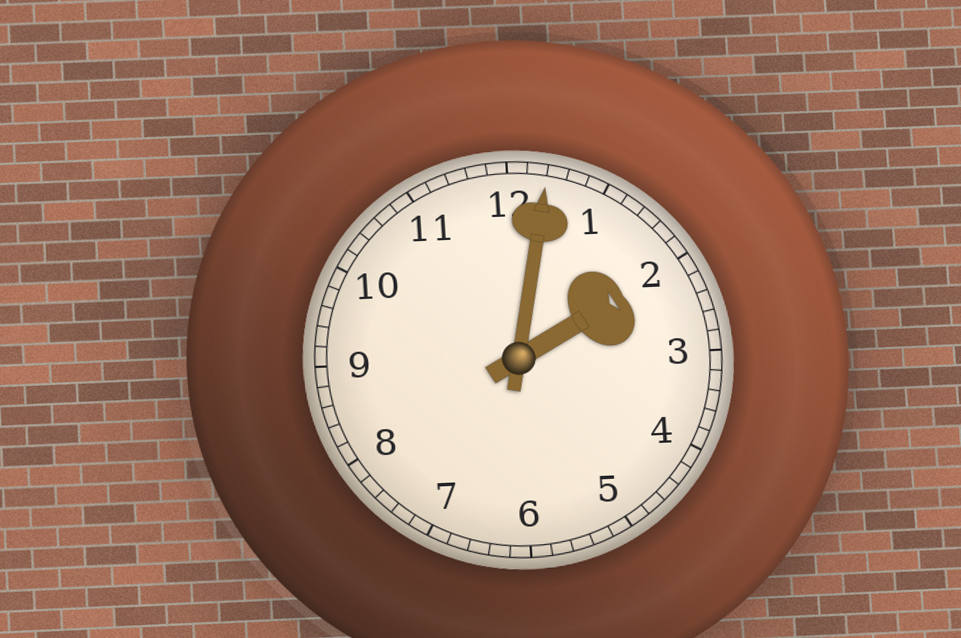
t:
2:02
